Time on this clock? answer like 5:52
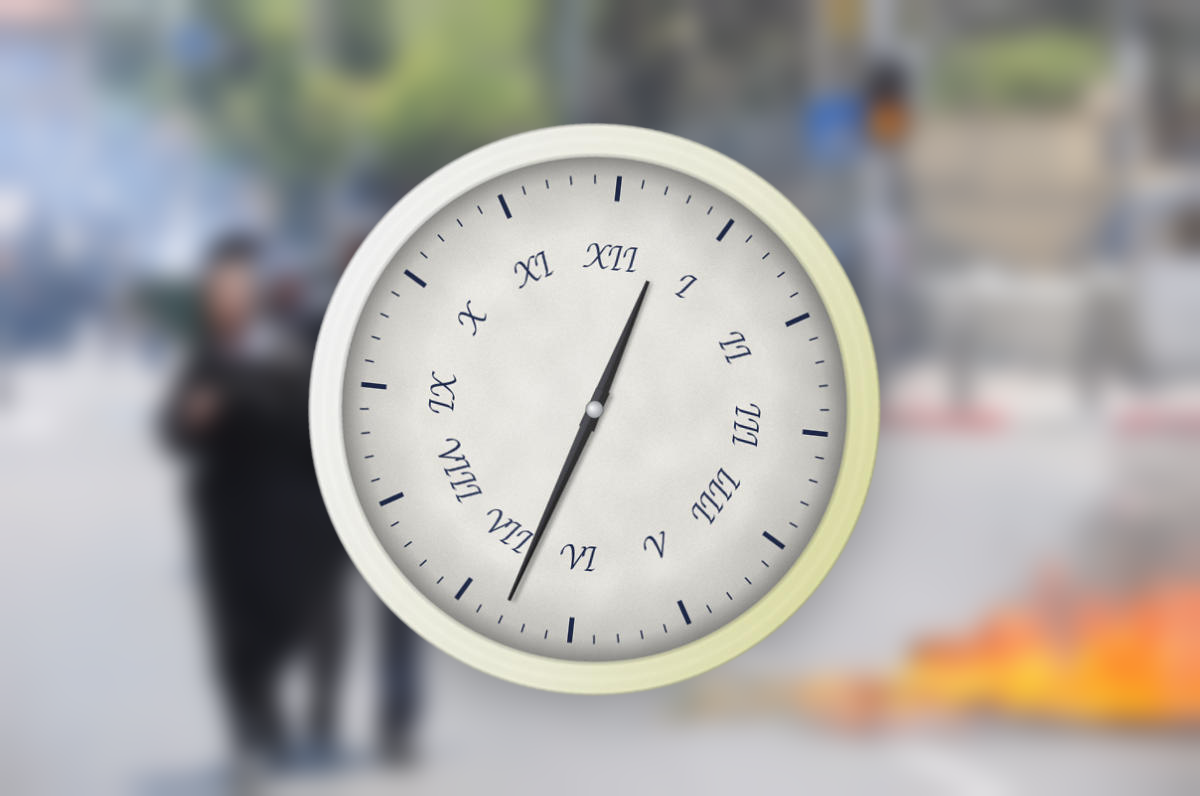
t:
12:33
